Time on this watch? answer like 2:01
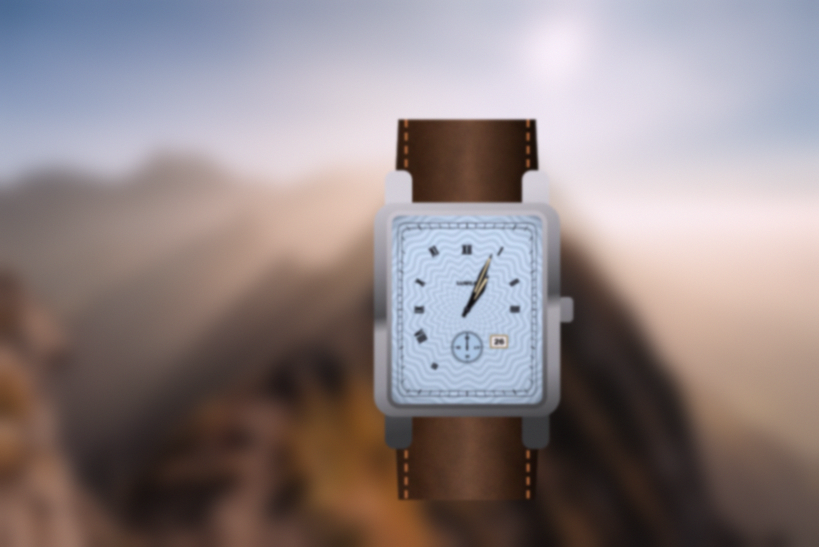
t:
1:04
